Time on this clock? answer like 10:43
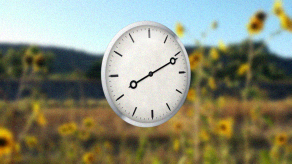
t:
8:11
